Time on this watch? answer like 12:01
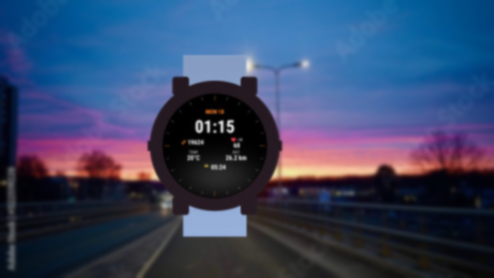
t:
1:15
